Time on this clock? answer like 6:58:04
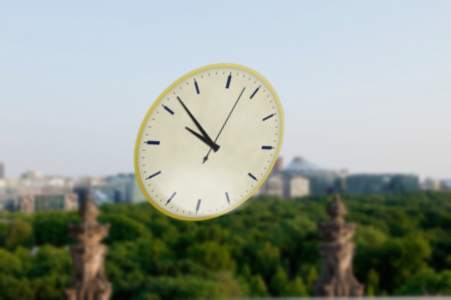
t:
9:52:03
